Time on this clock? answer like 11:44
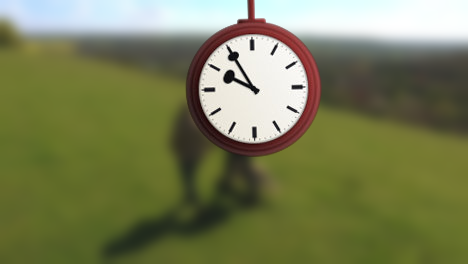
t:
9:55
